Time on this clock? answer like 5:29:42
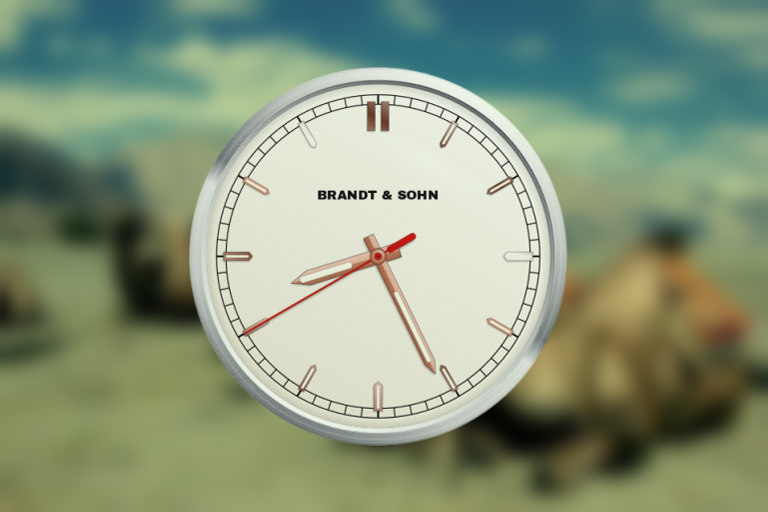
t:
8:25:40
